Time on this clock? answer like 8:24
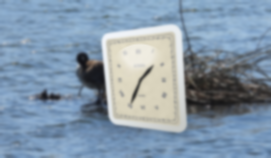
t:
1:35
